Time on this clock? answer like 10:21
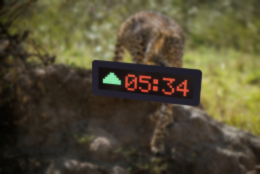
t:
5:34
